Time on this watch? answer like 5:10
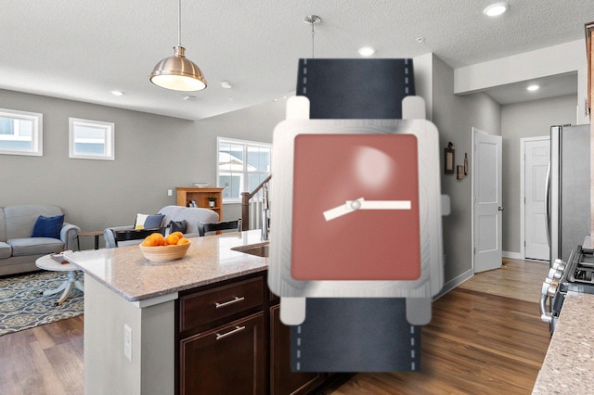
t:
8:15
